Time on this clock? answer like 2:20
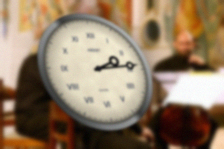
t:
2:14
